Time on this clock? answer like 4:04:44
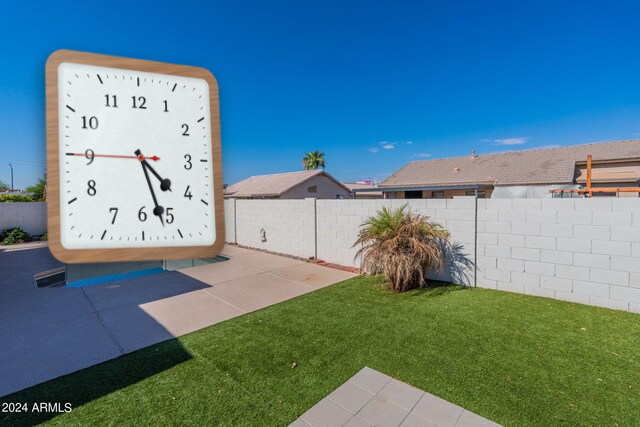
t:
4:26:45
